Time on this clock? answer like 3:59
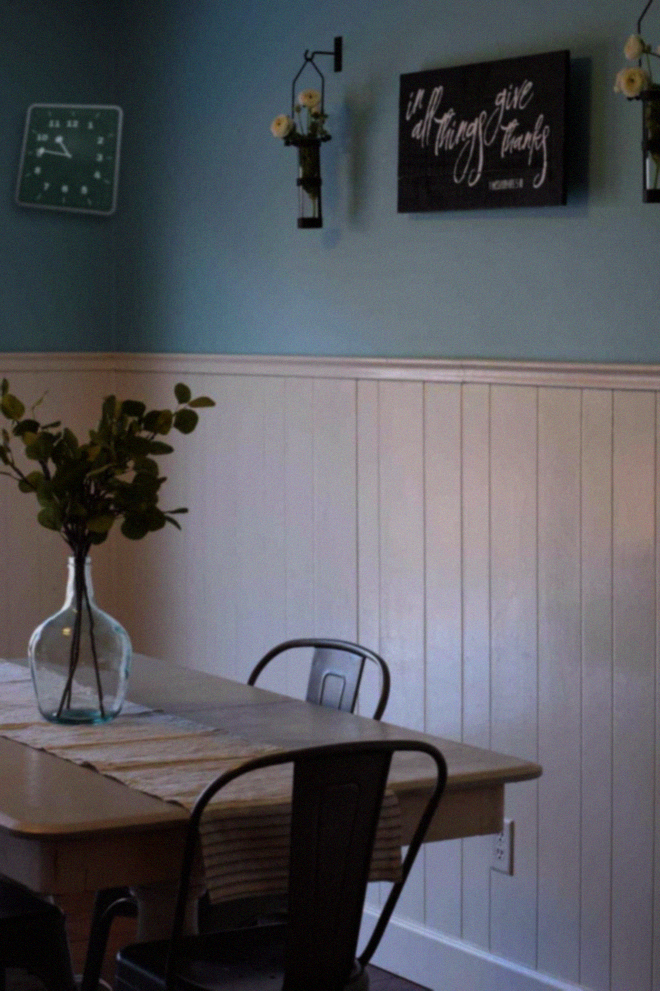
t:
10:46
